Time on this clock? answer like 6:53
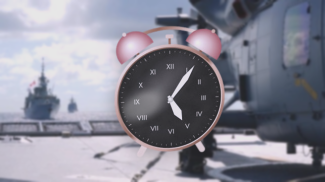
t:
5:06
